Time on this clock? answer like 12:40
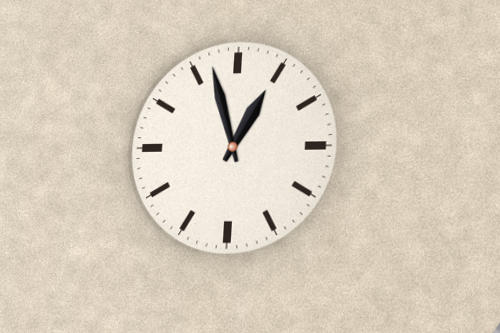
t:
12:57
